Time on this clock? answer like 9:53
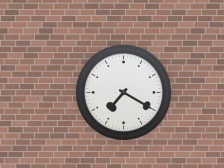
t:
7:20
